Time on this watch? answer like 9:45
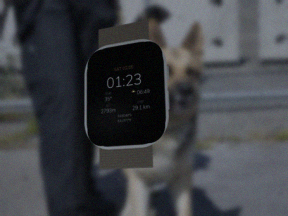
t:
1:23
